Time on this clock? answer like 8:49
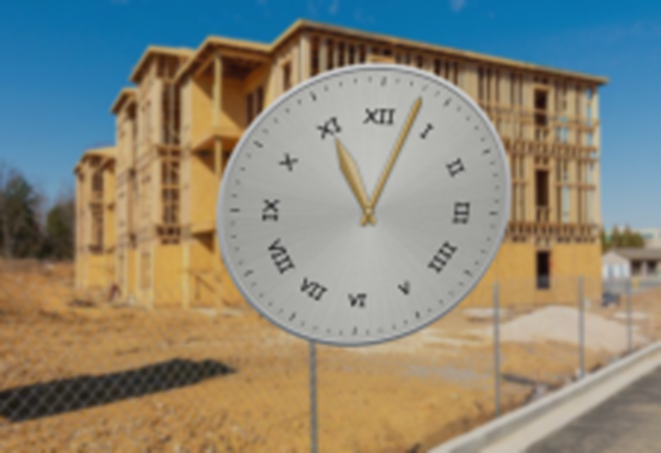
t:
11:03
